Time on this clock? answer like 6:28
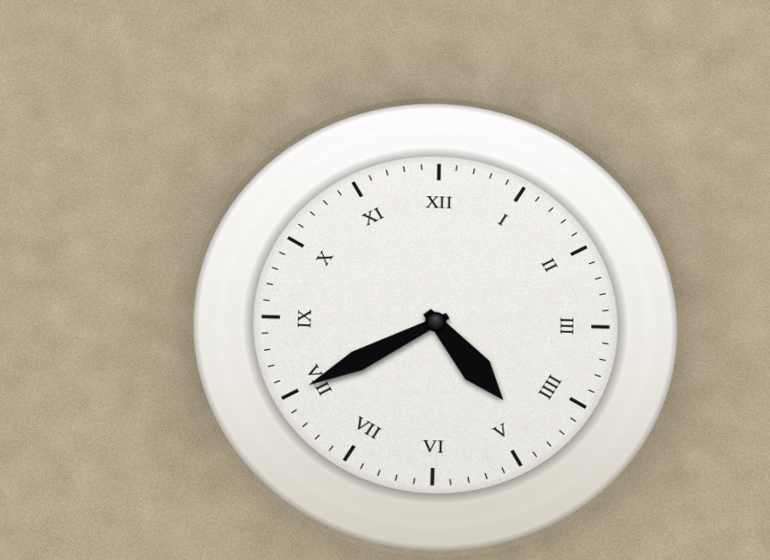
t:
4:40
